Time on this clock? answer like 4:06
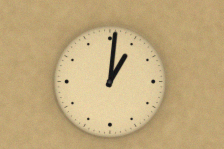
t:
1:01
